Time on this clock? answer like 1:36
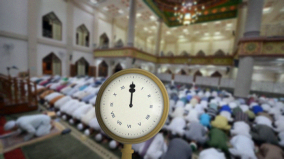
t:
12:00
